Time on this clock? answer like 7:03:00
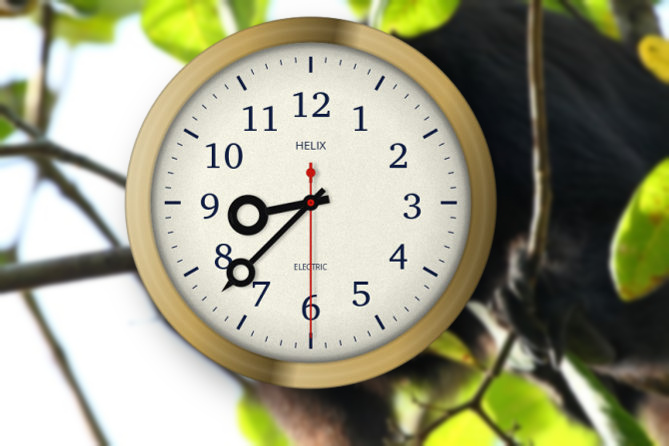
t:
8:37:30
